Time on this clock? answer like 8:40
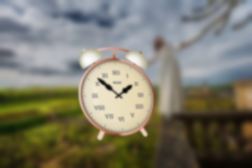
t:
1:52
